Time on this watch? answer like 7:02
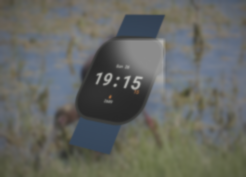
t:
19:15
